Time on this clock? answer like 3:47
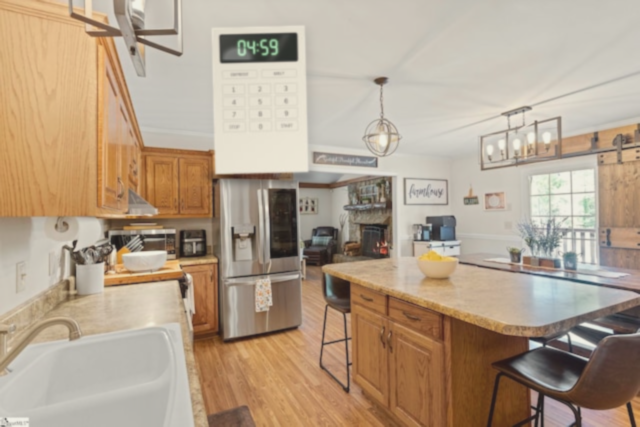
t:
4:59
